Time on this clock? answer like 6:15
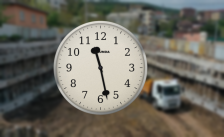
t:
11:28
